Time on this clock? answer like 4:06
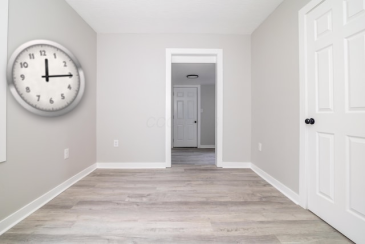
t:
12:15
